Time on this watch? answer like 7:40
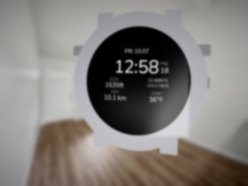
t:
12:58
